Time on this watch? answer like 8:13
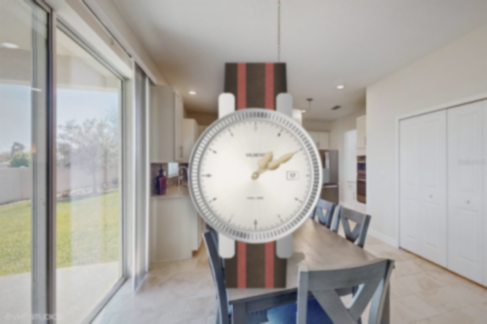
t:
1:10
